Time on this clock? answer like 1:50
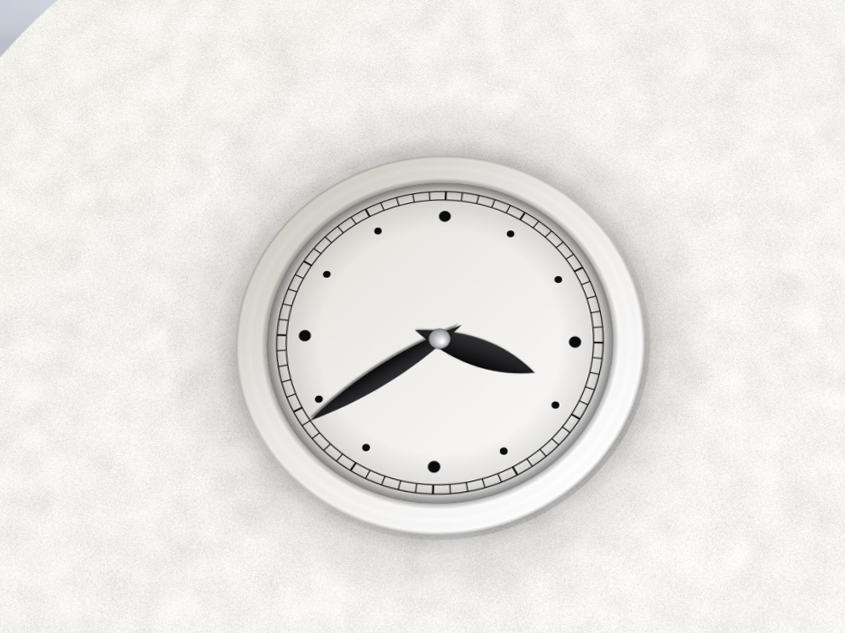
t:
3:39
